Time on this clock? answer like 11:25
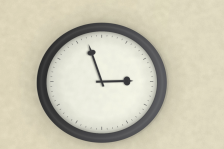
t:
2:57
